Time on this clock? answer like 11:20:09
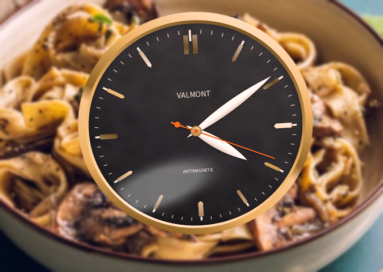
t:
4:09:19
